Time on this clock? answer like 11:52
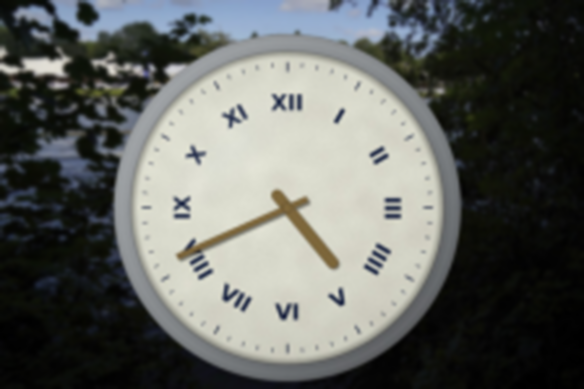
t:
4:41
